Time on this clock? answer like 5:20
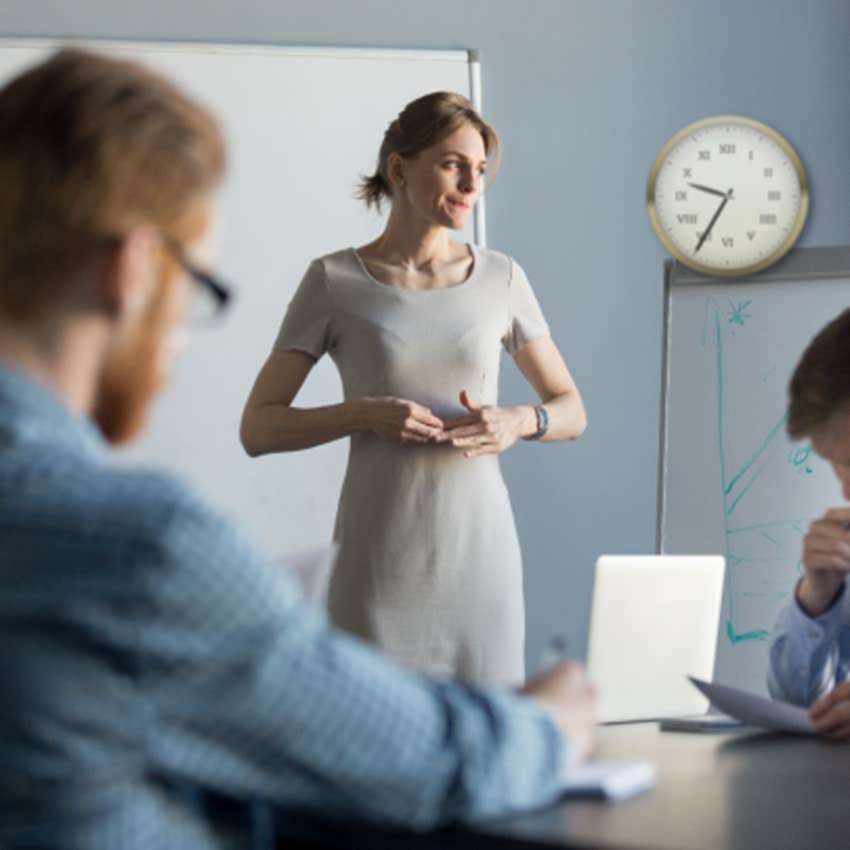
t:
9:35
